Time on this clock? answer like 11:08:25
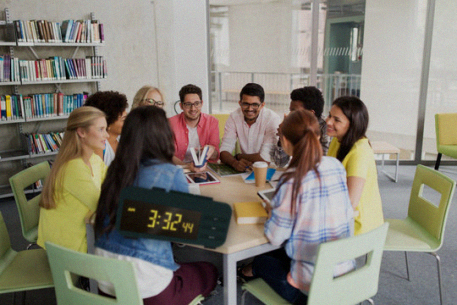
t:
3:32:44
